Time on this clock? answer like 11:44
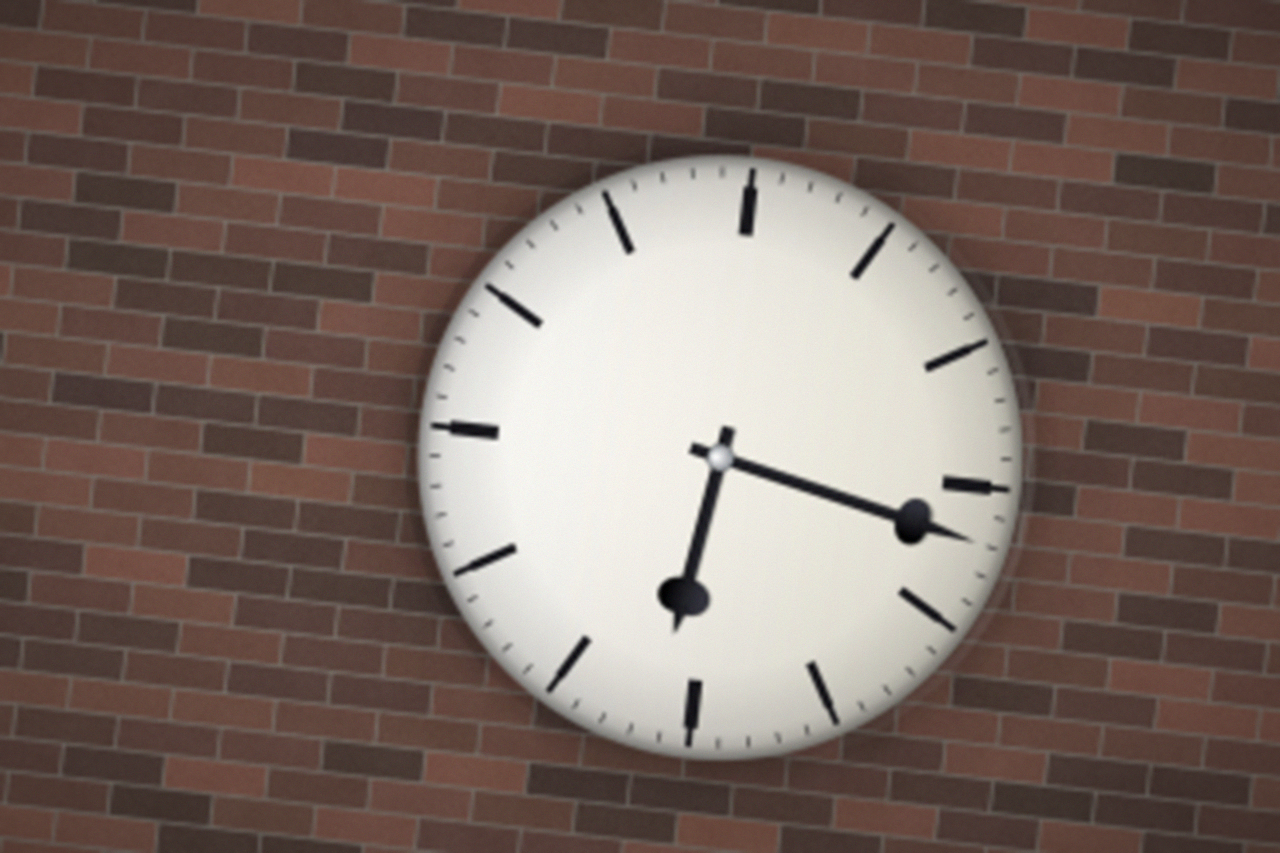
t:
6:17
